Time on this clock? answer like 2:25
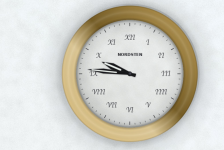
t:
9:46
